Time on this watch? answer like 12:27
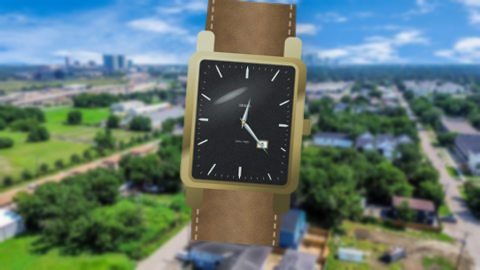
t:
12:23
